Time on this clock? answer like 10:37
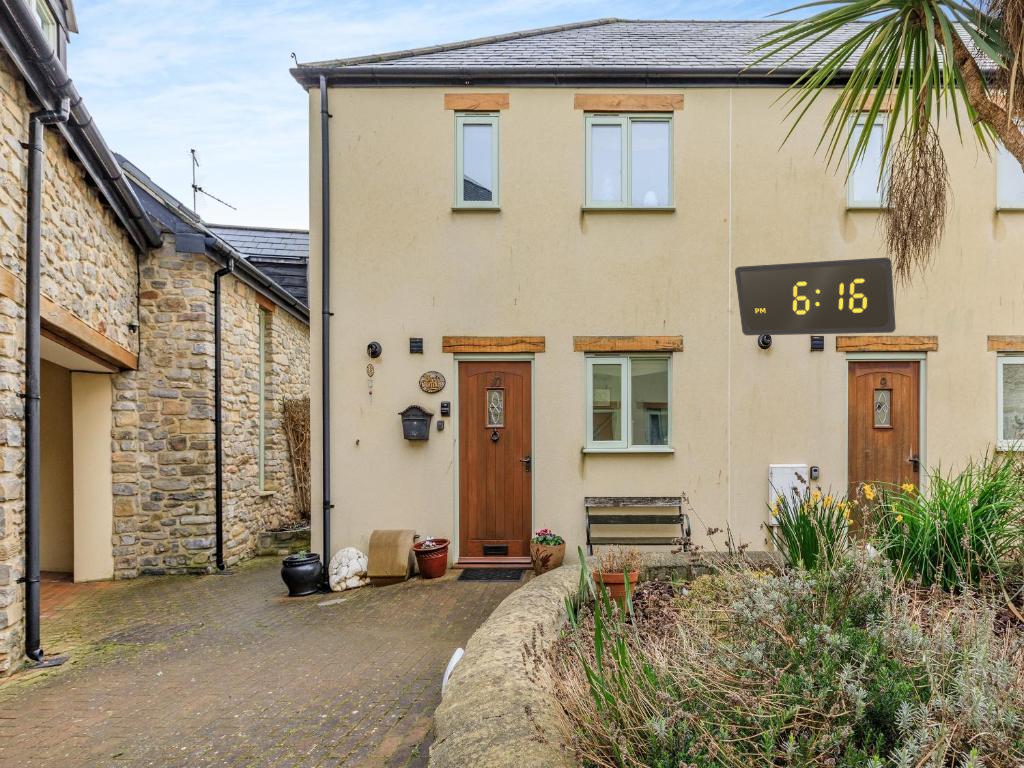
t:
6:16
